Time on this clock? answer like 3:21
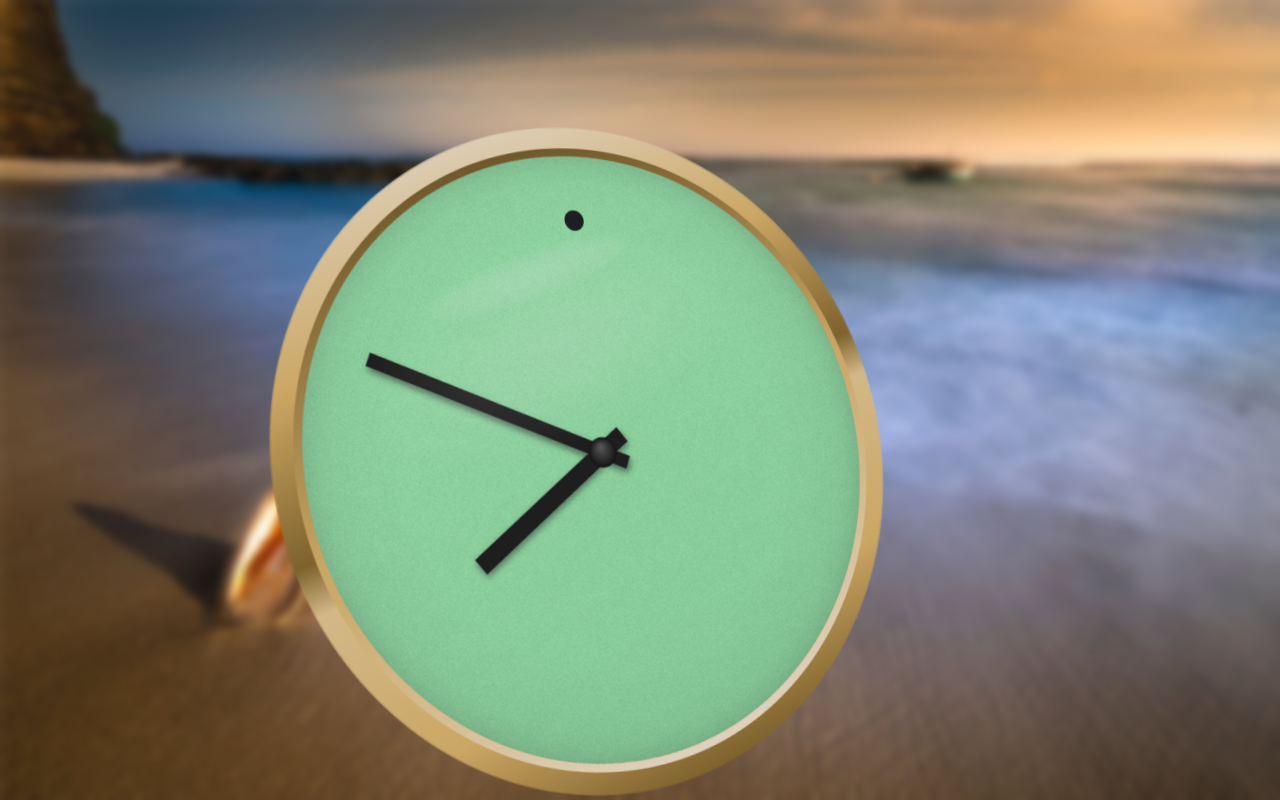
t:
7:49
